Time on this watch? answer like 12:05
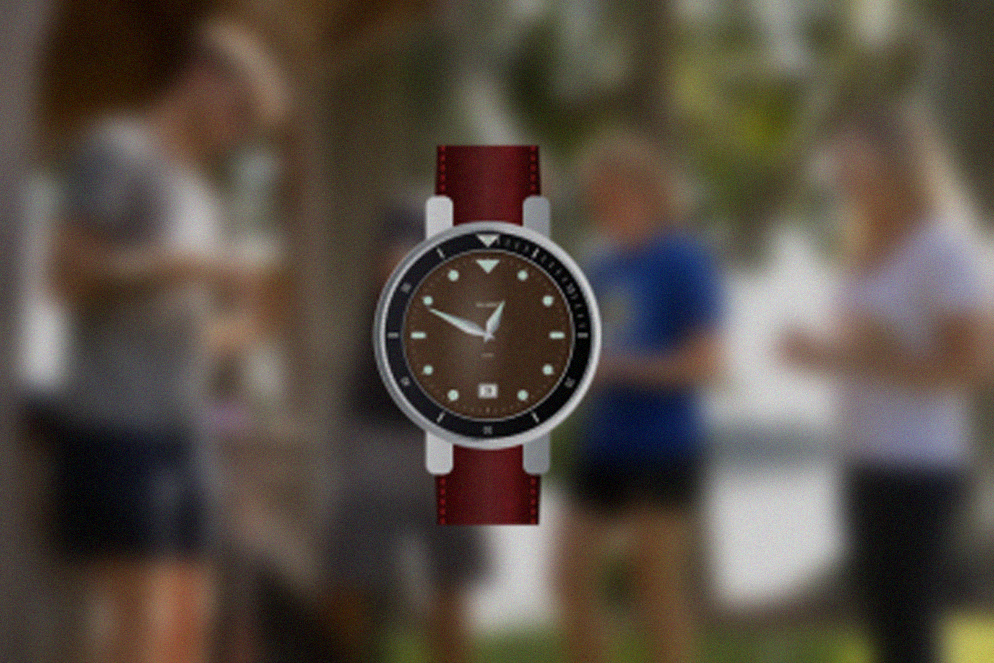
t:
12:49
